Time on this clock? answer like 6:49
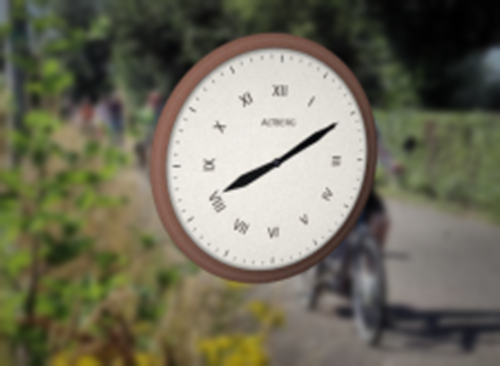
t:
8:10
